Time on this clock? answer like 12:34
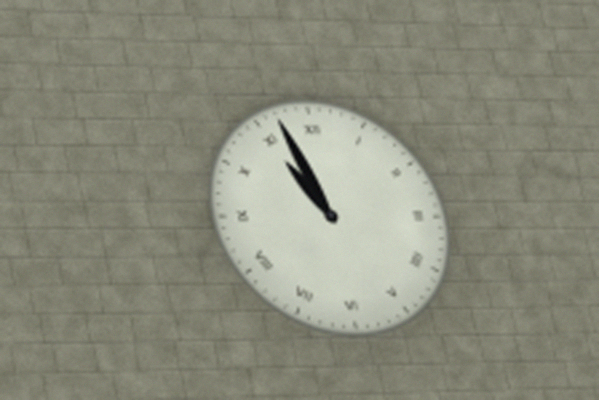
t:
10:57
